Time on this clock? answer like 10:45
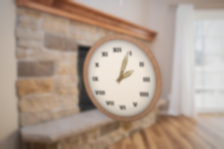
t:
2:04
